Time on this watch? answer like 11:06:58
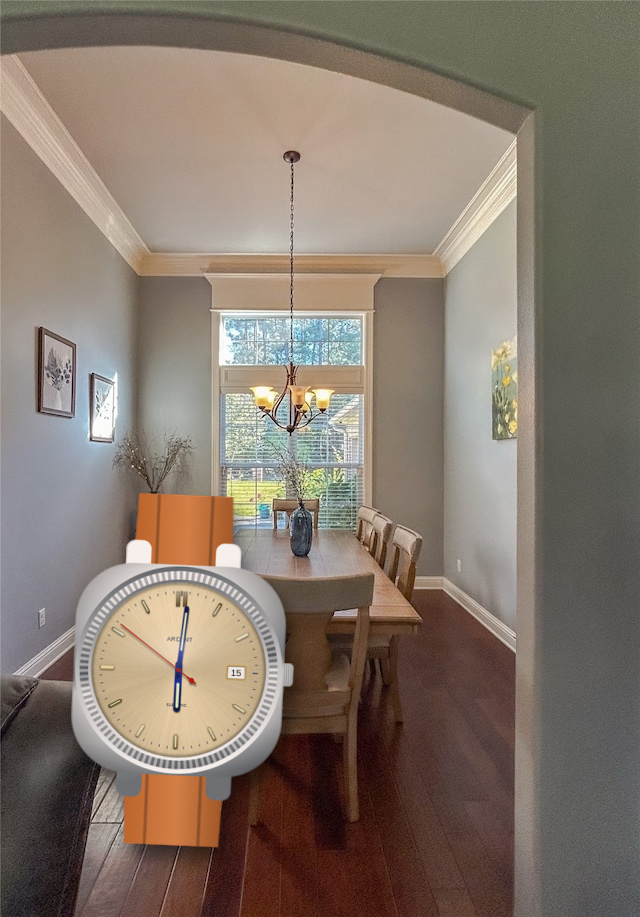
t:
6:00:51
